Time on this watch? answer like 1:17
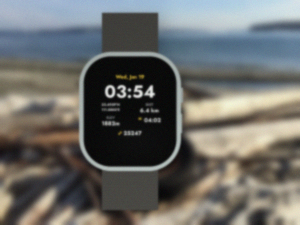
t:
3:54
